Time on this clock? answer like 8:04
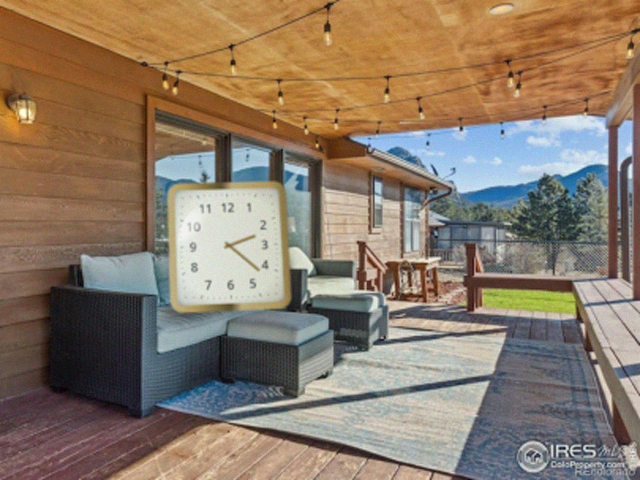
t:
2:22
